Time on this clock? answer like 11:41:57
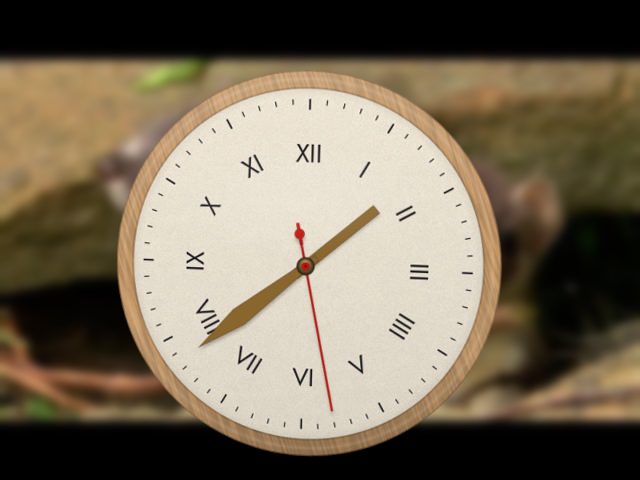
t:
1:38:28
